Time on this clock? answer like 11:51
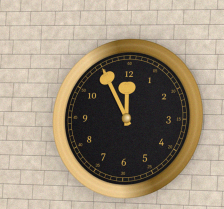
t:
11:55
